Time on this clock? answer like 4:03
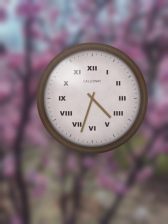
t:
4:33
